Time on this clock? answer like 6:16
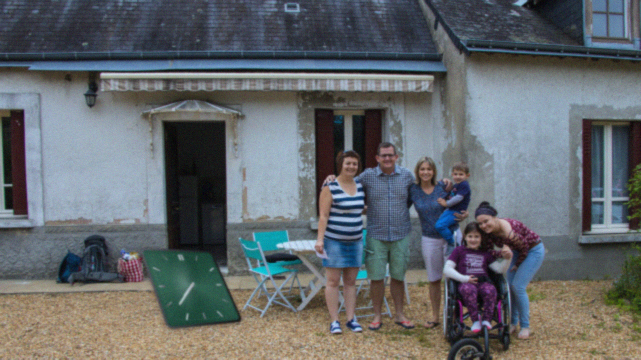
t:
7:38
